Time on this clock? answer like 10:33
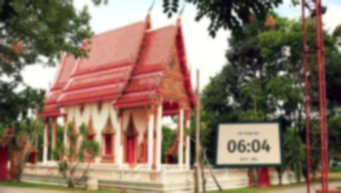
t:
6:04
